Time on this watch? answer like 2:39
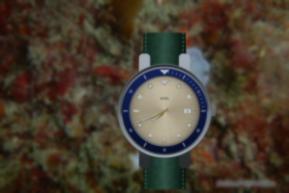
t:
7:41
